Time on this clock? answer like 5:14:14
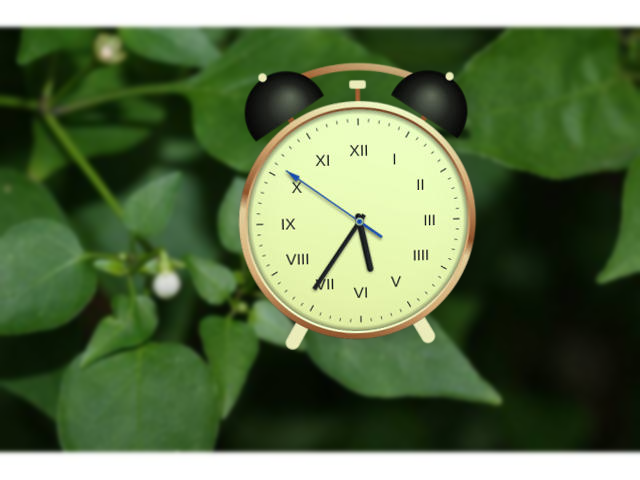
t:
5:35:51
